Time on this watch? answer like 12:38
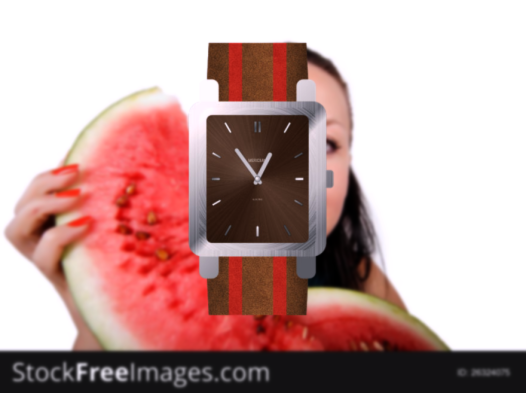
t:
12:54
